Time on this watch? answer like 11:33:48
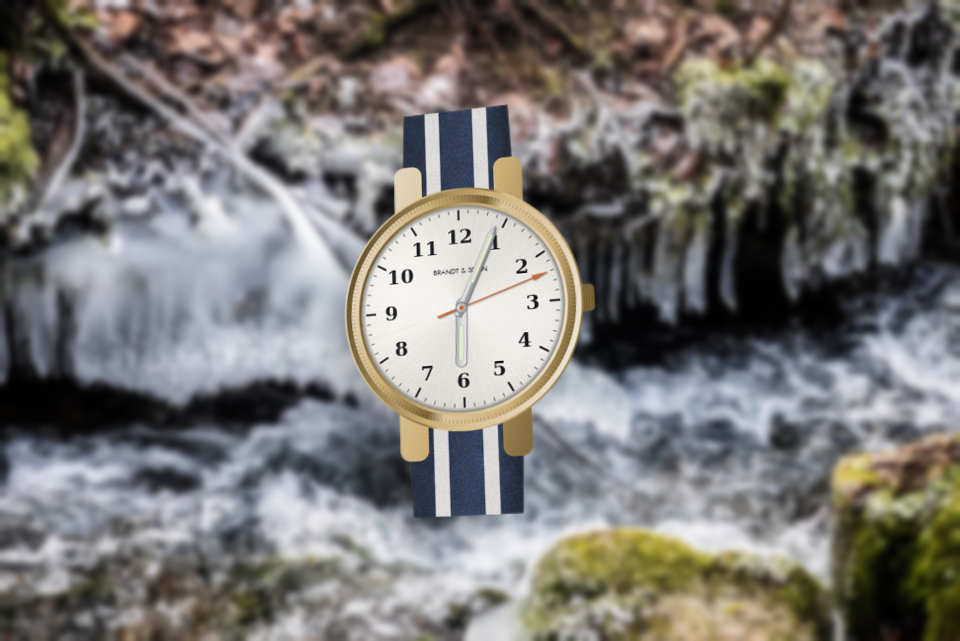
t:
6:04:12
